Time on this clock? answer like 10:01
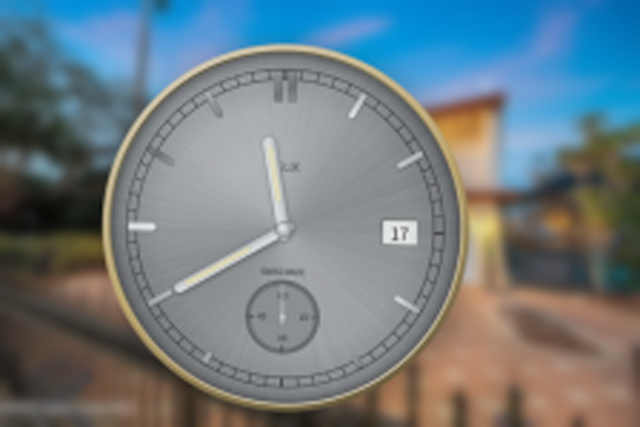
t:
11:40
